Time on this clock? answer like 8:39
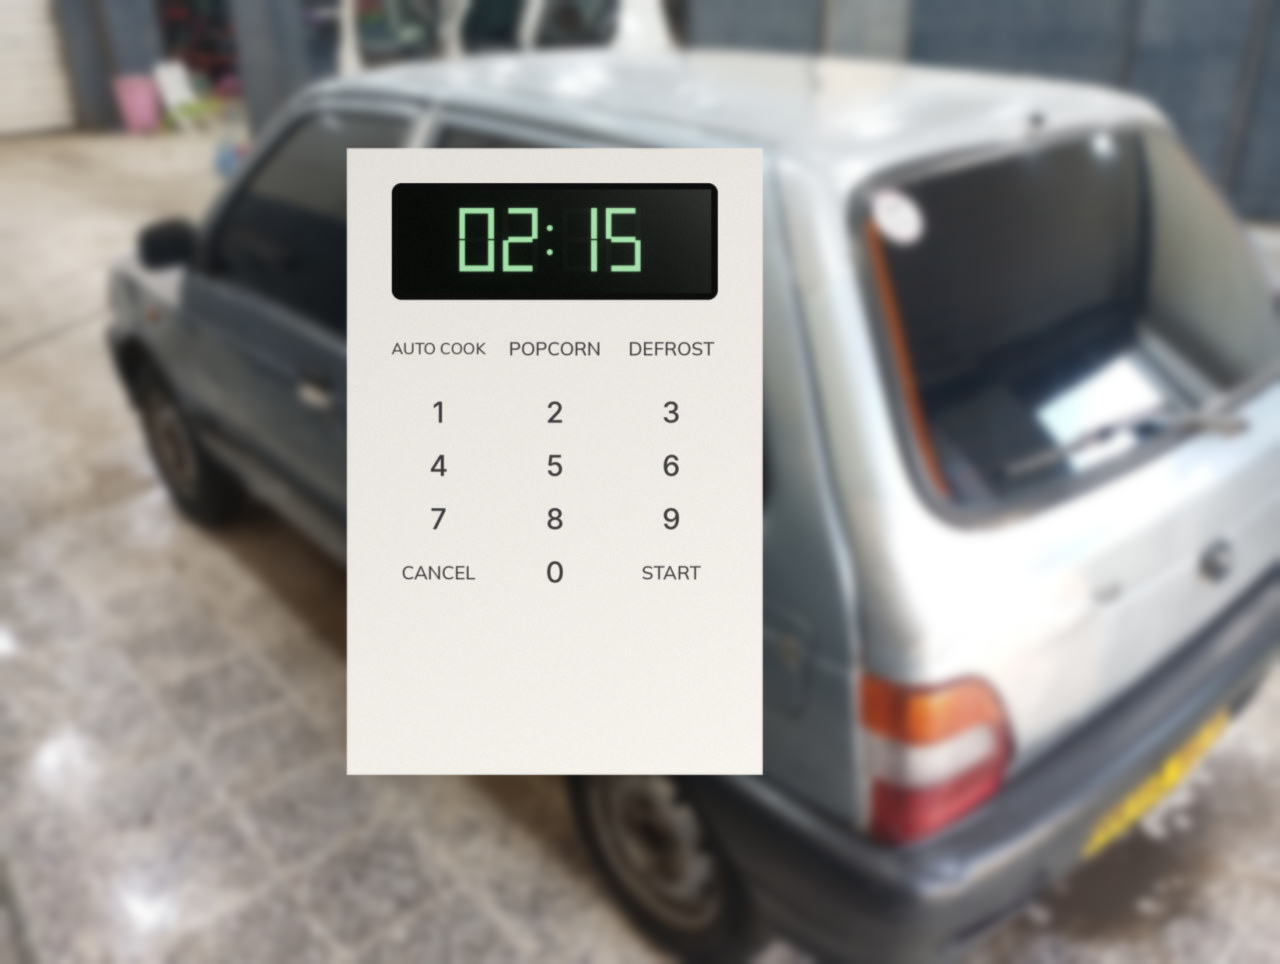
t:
2:15
